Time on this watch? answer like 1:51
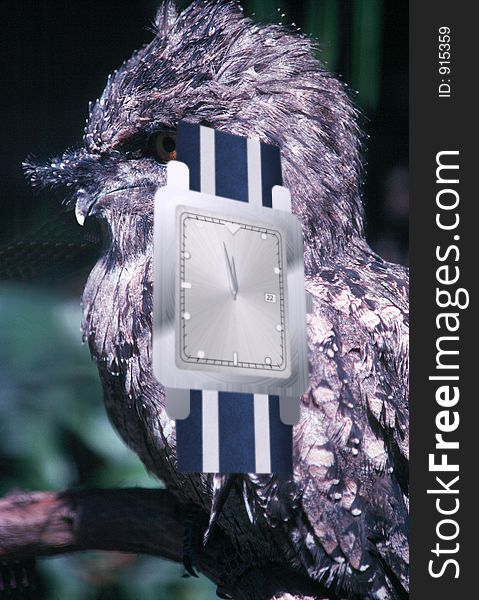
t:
11:58
